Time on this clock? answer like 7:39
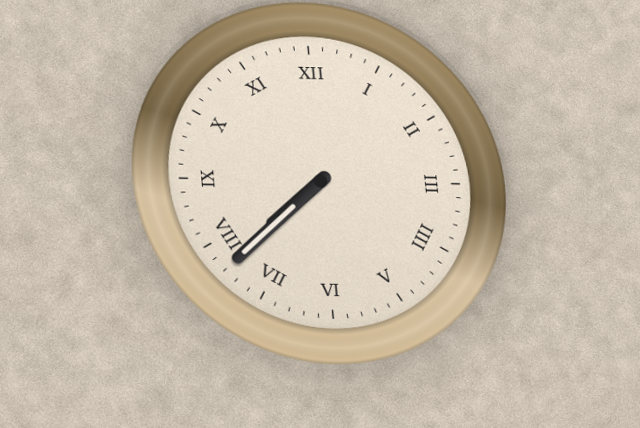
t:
7:38
